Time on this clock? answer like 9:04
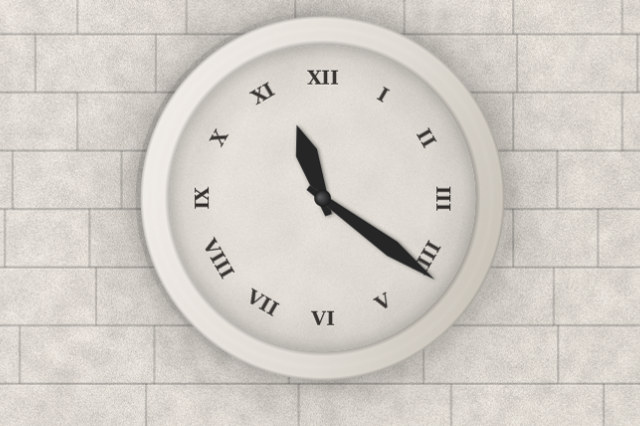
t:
11:21
